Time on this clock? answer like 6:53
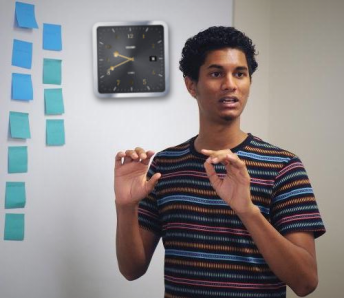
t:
9:41
